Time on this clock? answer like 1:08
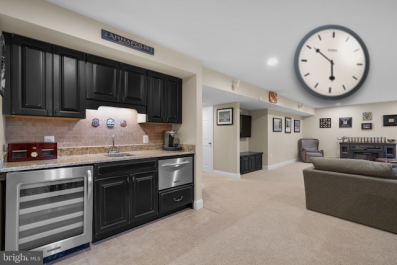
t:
5:51
